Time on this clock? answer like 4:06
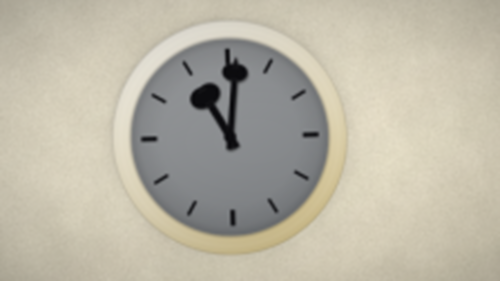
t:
11:01
